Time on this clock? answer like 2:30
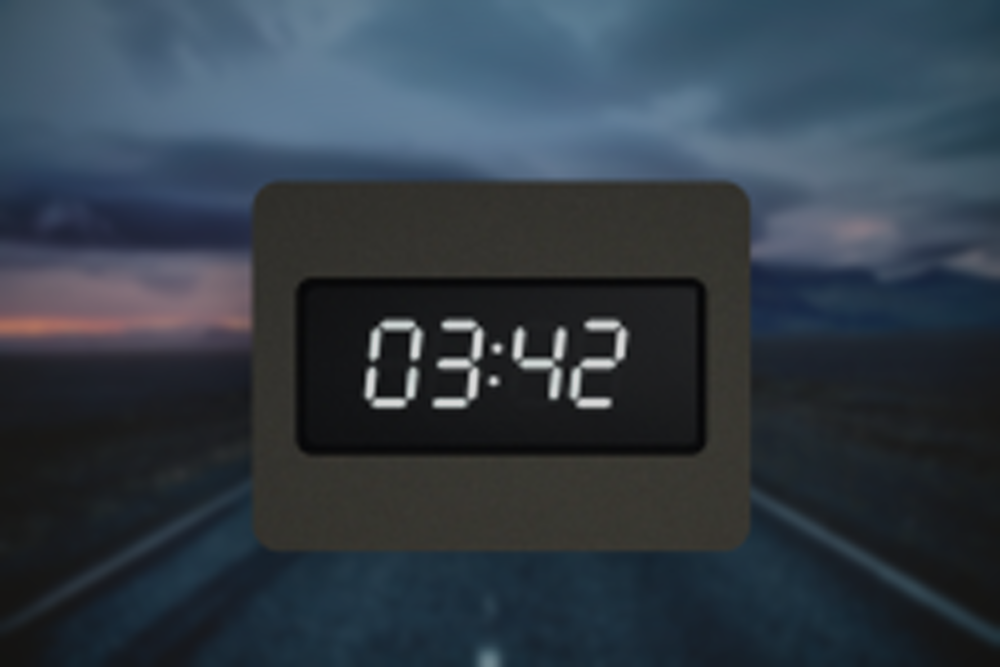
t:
3:42
